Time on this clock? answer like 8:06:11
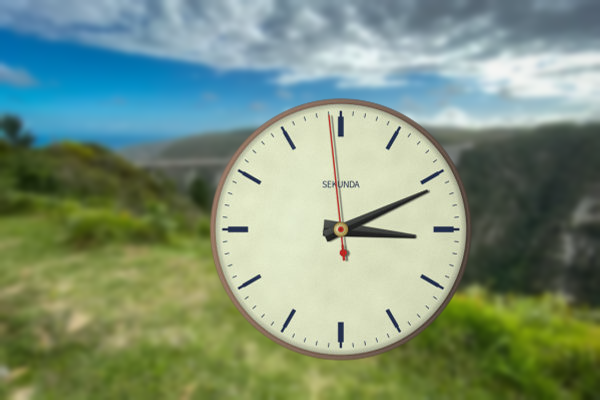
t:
3:10:59
